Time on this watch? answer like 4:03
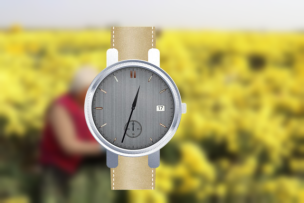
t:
12:33
